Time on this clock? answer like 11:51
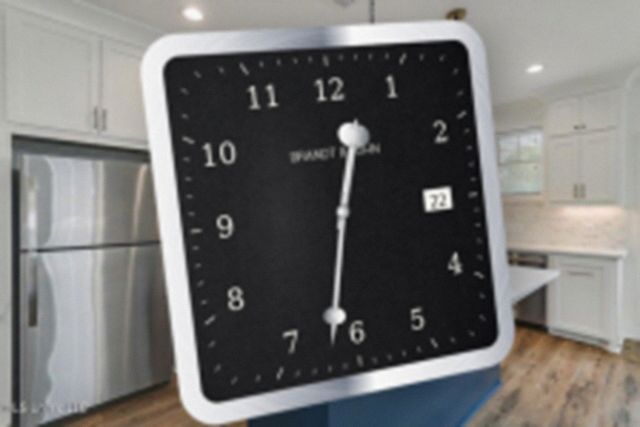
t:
12:32
